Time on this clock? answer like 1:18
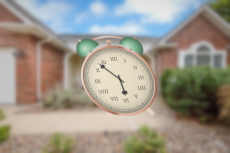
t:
5:53
